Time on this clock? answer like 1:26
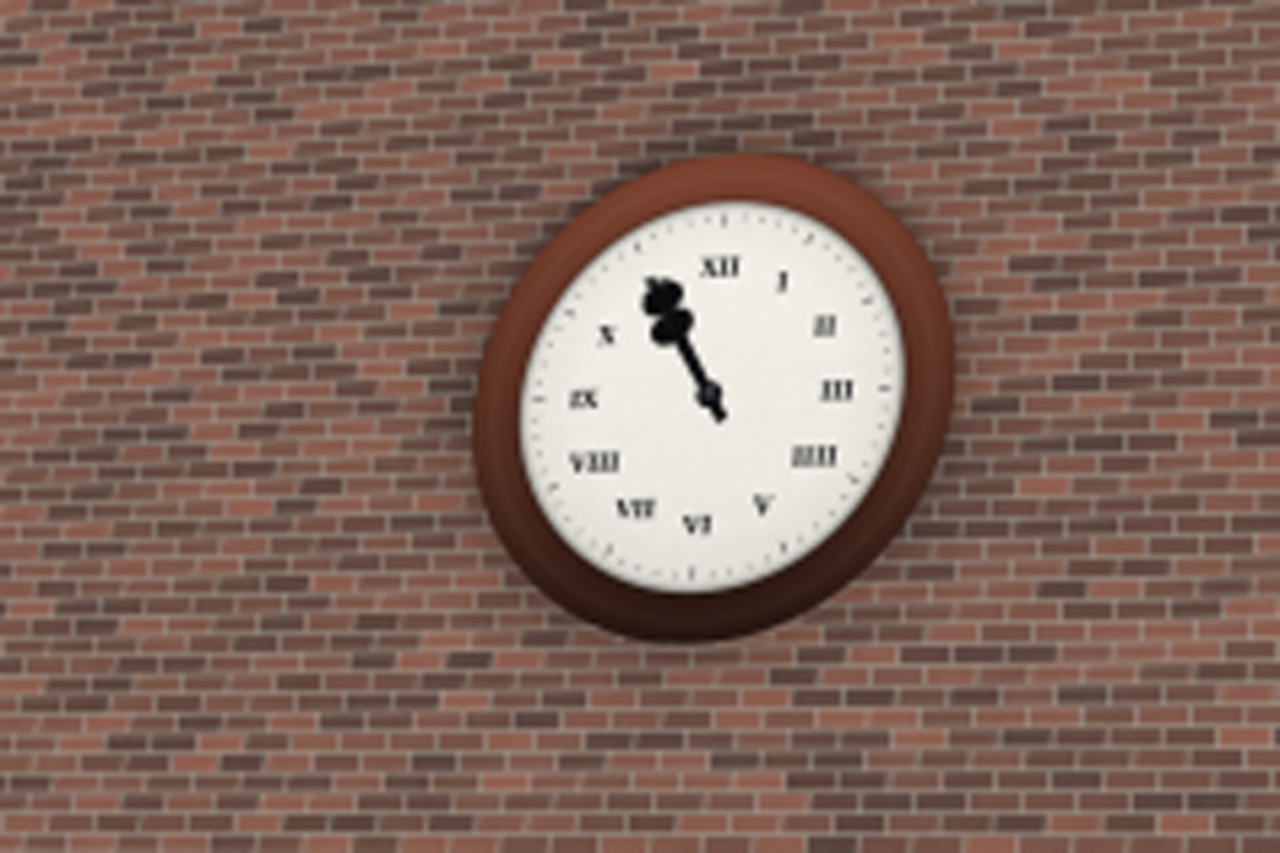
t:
10:55
